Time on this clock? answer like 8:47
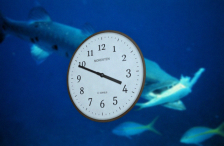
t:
3:49
